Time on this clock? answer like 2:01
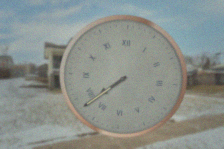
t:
7:38
